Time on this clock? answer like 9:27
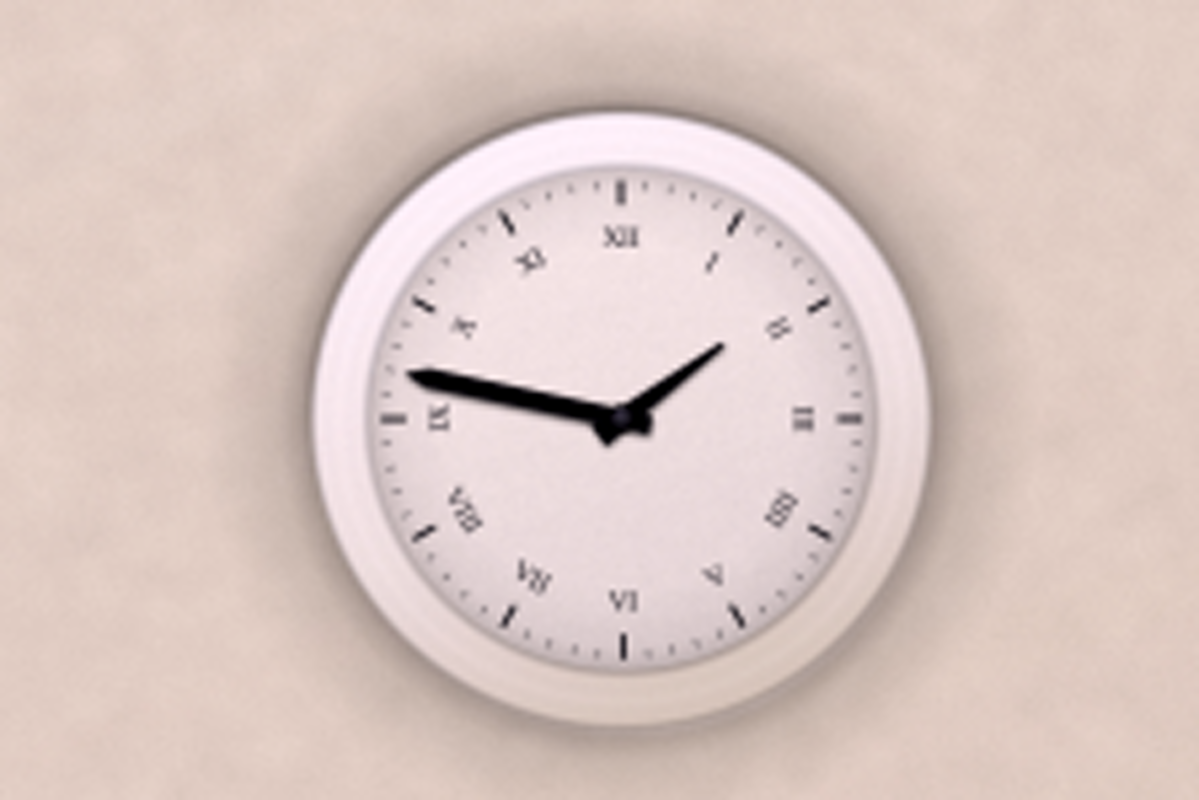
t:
1:47
